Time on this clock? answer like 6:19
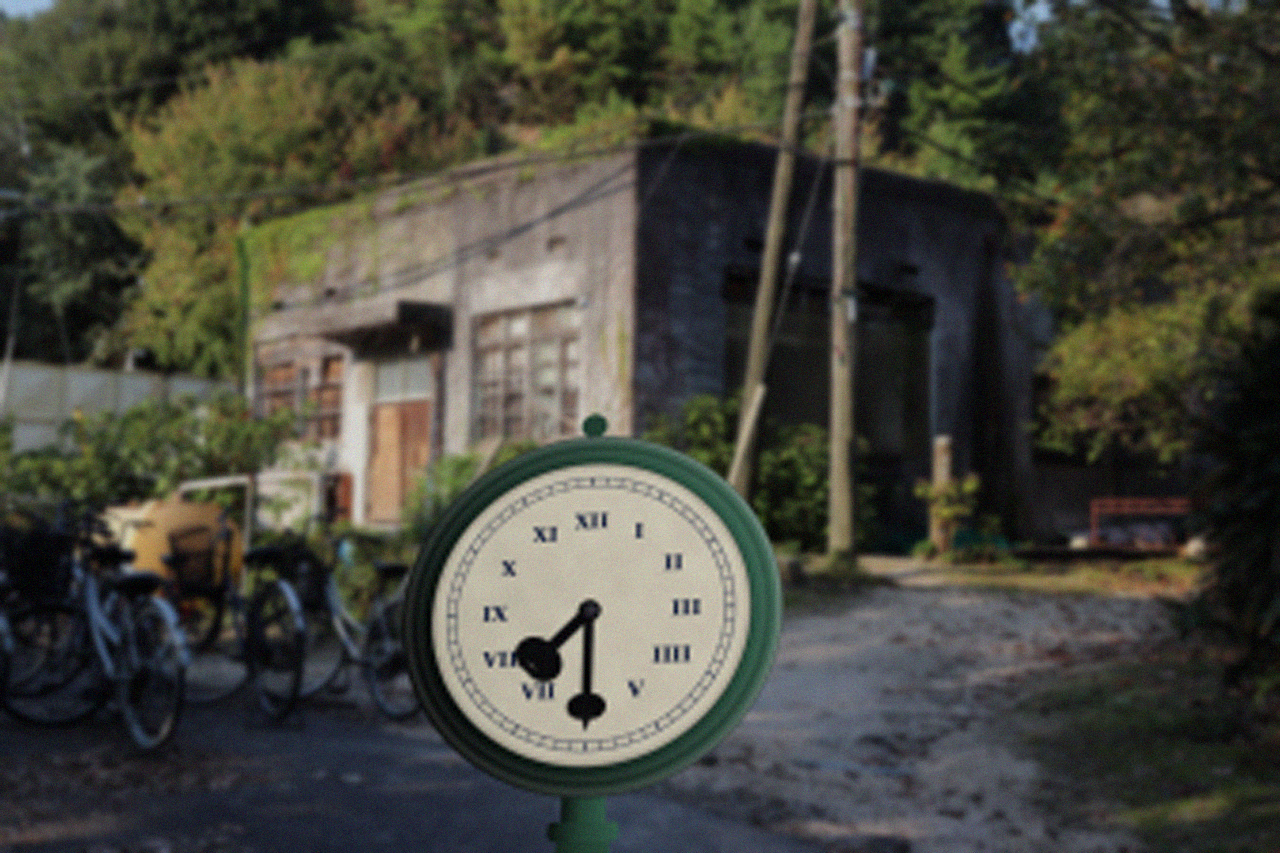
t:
7:30
